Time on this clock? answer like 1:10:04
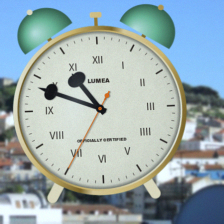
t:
10:48:35
